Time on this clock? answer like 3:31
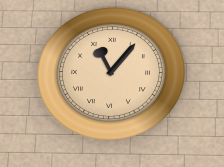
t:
11:06
